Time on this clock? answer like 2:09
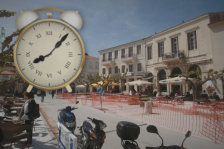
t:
8:07
